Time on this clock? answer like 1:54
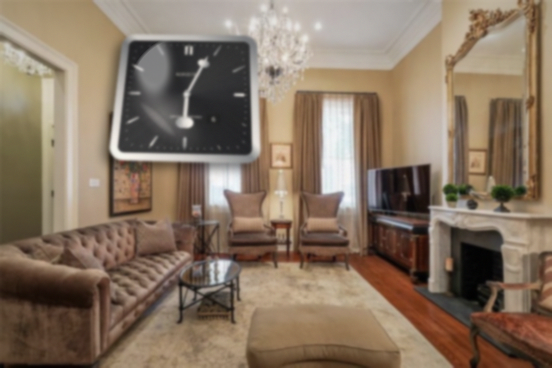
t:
6:04
